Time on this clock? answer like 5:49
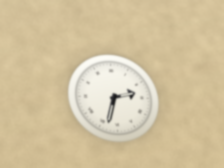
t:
2:33
